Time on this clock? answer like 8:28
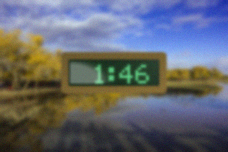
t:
1:46
